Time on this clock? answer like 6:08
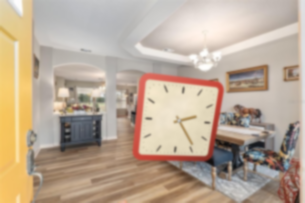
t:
2:24
